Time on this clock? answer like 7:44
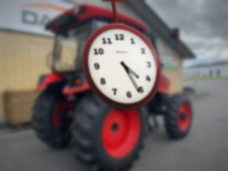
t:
4:26
